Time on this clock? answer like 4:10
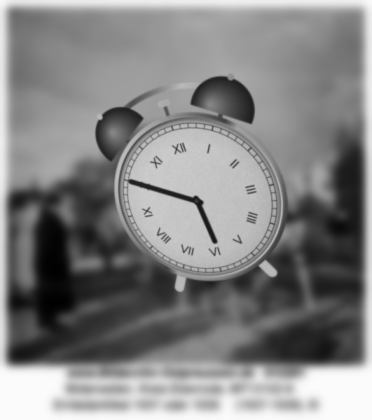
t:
5:50
